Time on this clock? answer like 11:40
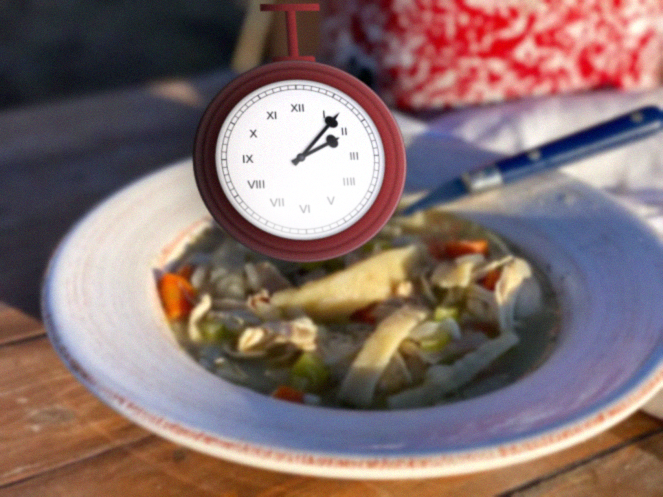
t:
2:07
